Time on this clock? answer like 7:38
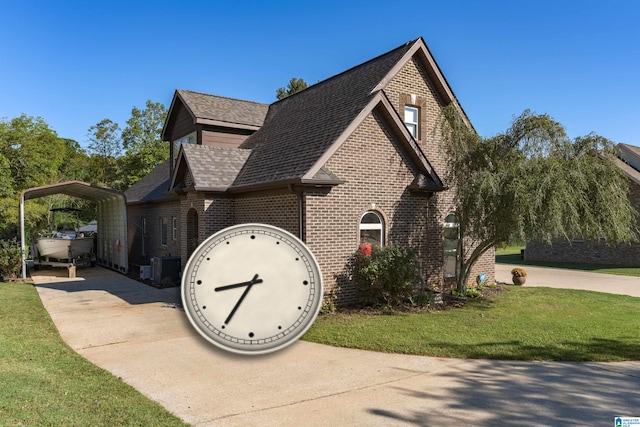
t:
8:35
